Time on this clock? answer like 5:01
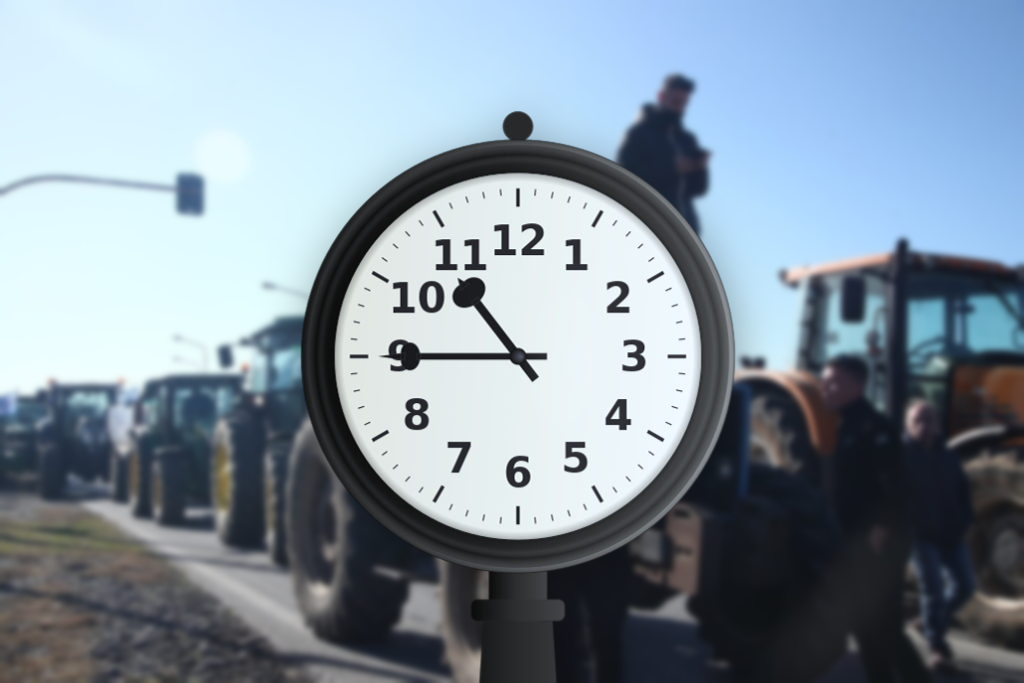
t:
10:45
